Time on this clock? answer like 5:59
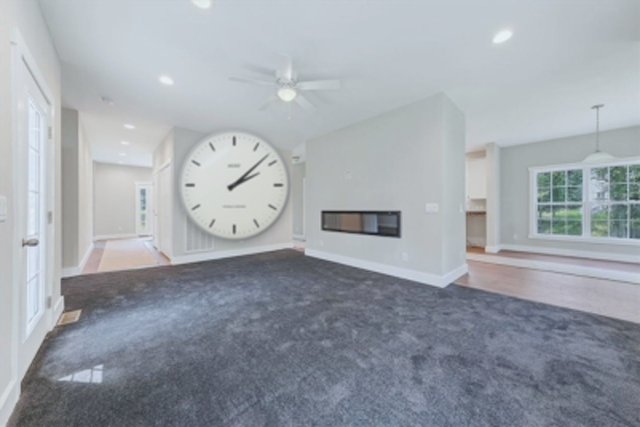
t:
2:08
